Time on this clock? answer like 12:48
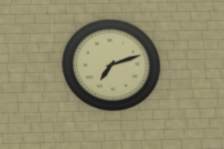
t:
7:12
